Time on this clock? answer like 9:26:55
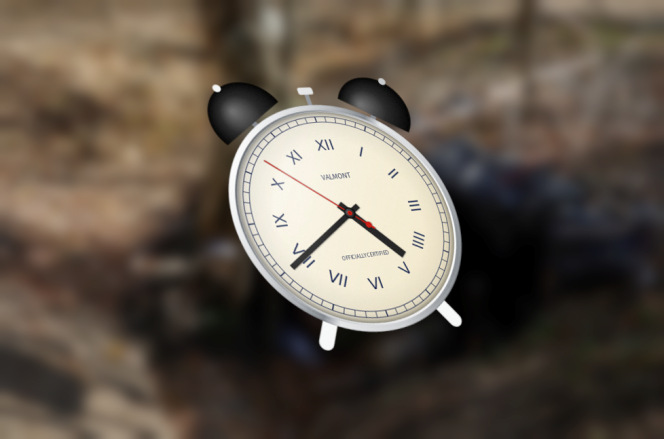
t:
4:39:52
